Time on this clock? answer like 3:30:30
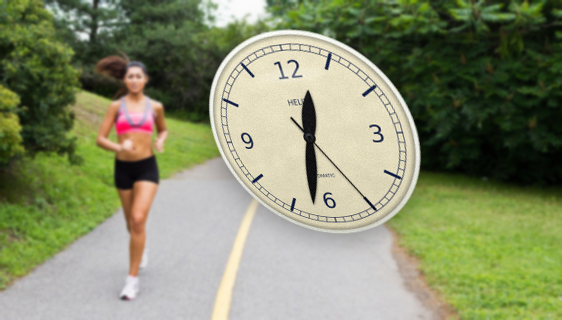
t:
12:32:25
